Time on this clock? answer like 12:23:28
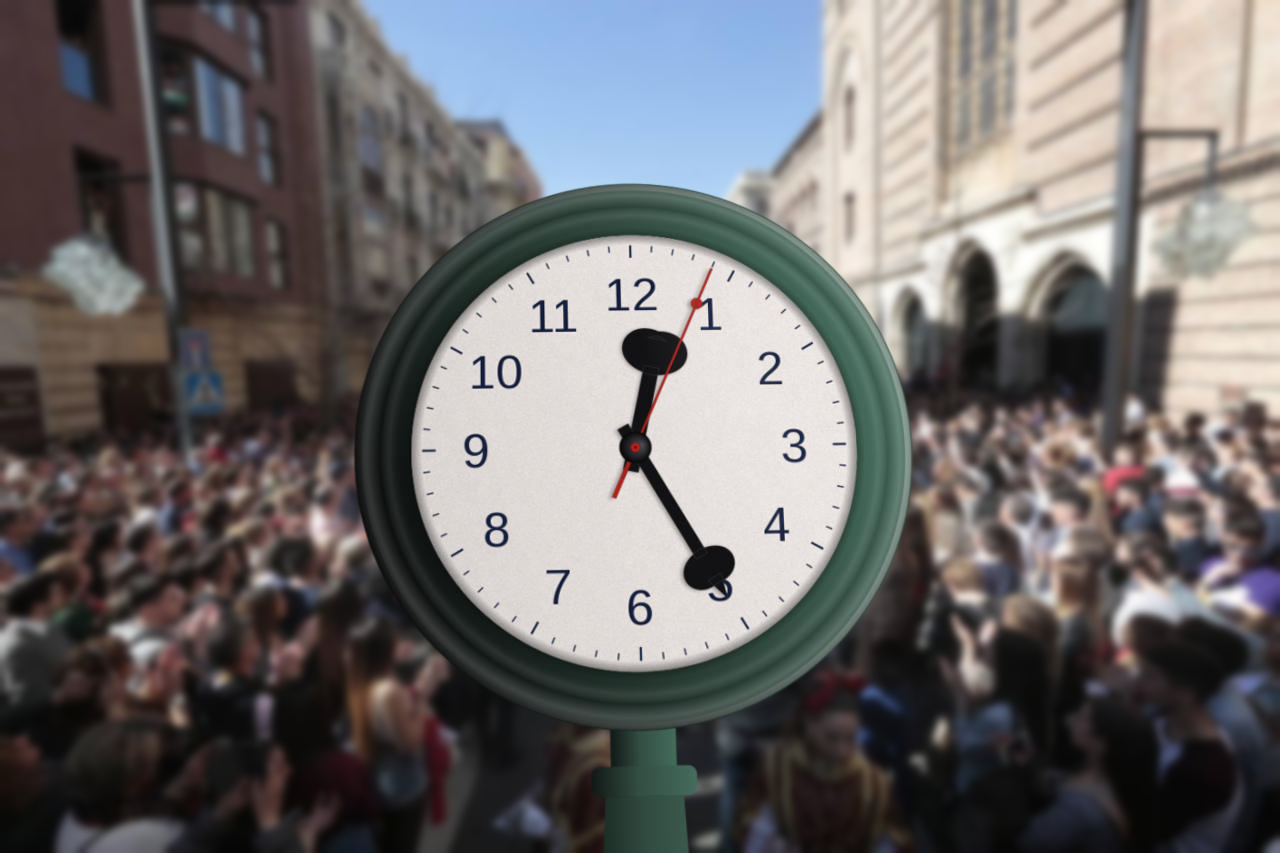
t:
12:25:04
